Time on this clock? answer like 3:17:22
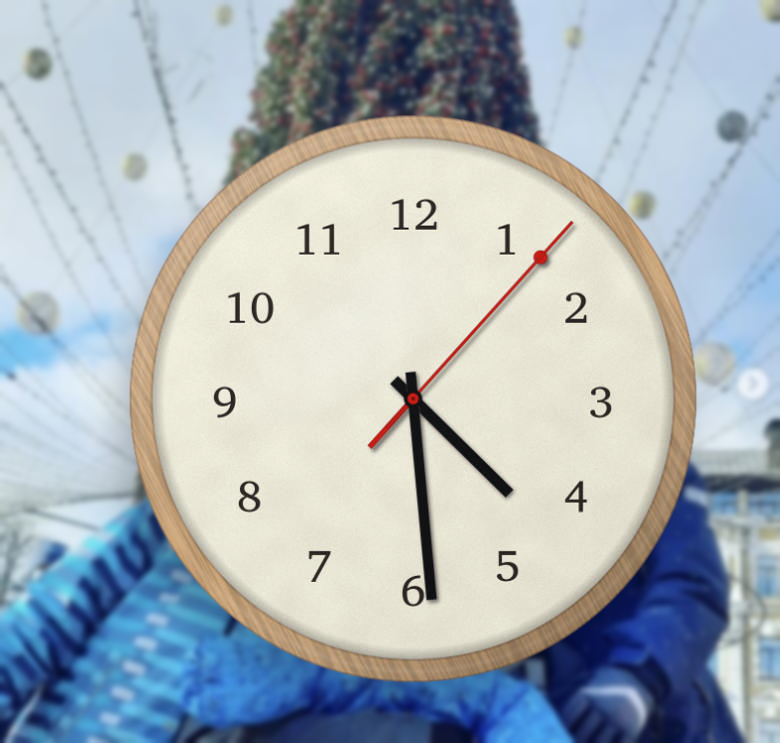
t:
4:29:07
